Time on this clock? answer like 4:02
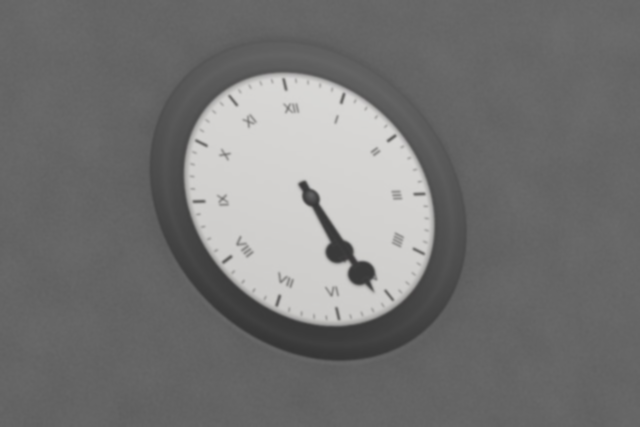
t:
5:26
